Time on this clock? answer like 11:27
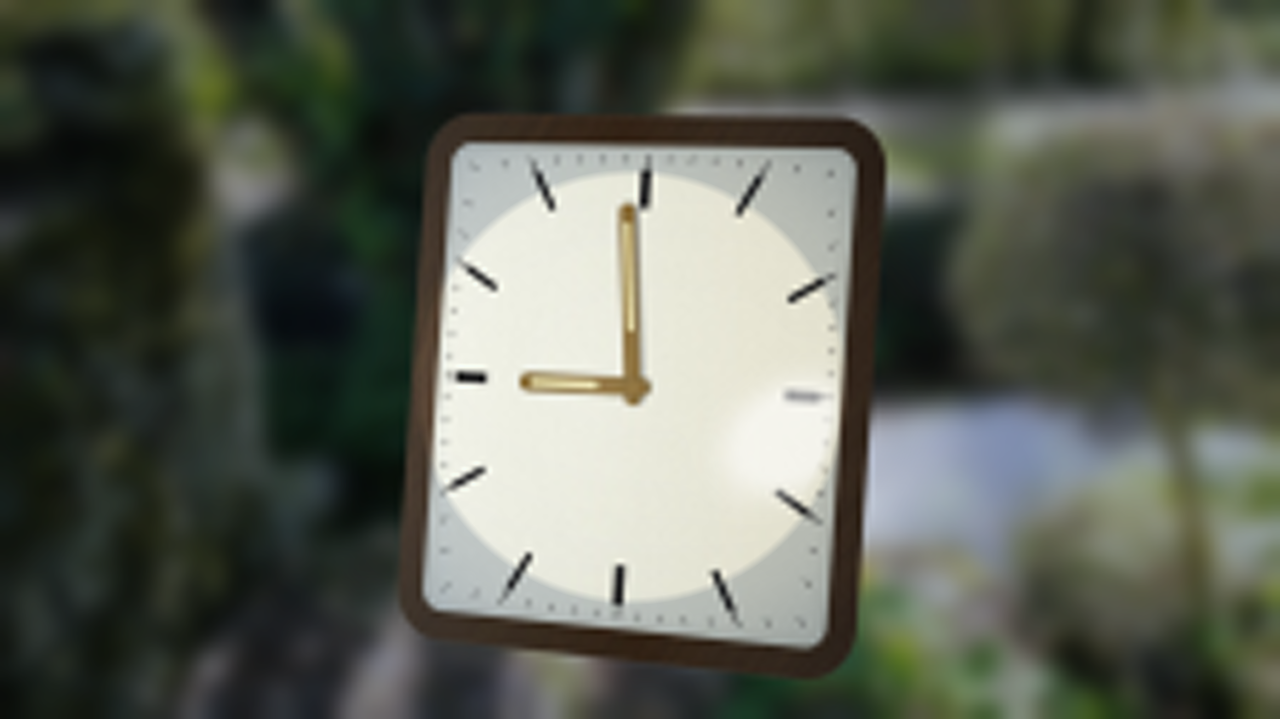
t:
8:59
